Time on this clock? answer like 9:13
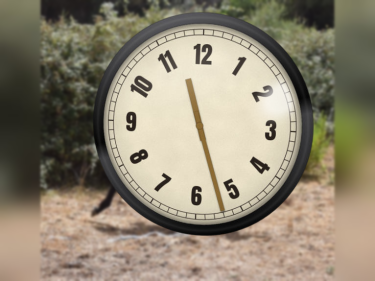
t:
11:27
